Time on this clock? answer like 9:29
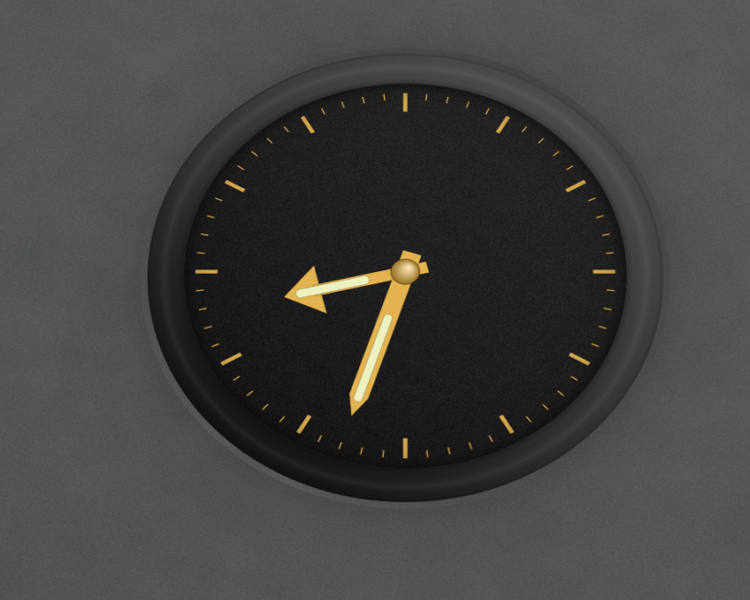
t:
8:33
